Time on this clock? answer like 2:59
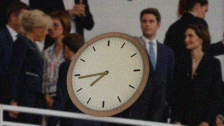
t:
7:44
